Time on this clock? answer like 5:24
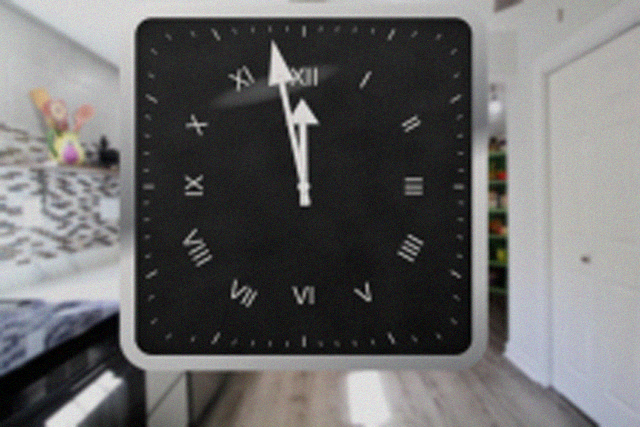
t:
11:58
